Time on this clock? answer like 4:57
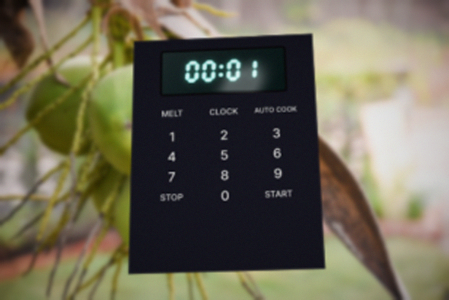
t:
0:01
